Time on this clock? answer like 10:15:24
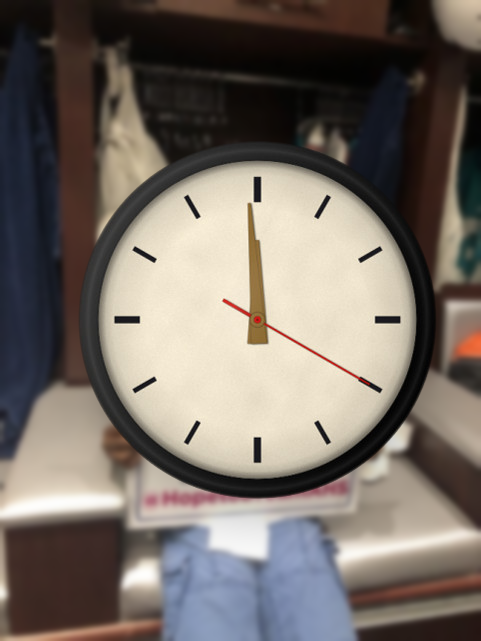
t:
11:59:20
